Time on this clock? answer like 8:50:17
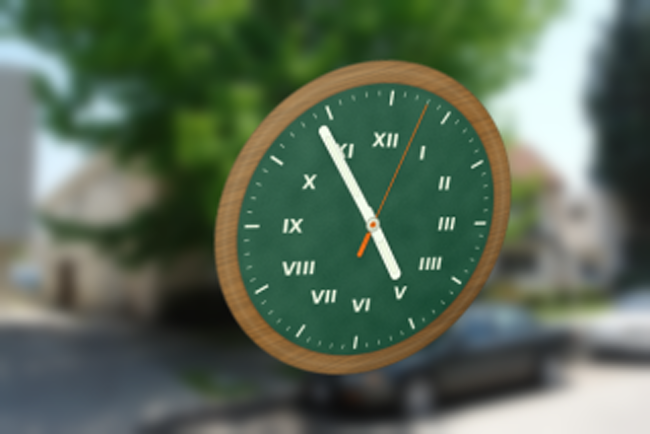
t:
4:54:03
